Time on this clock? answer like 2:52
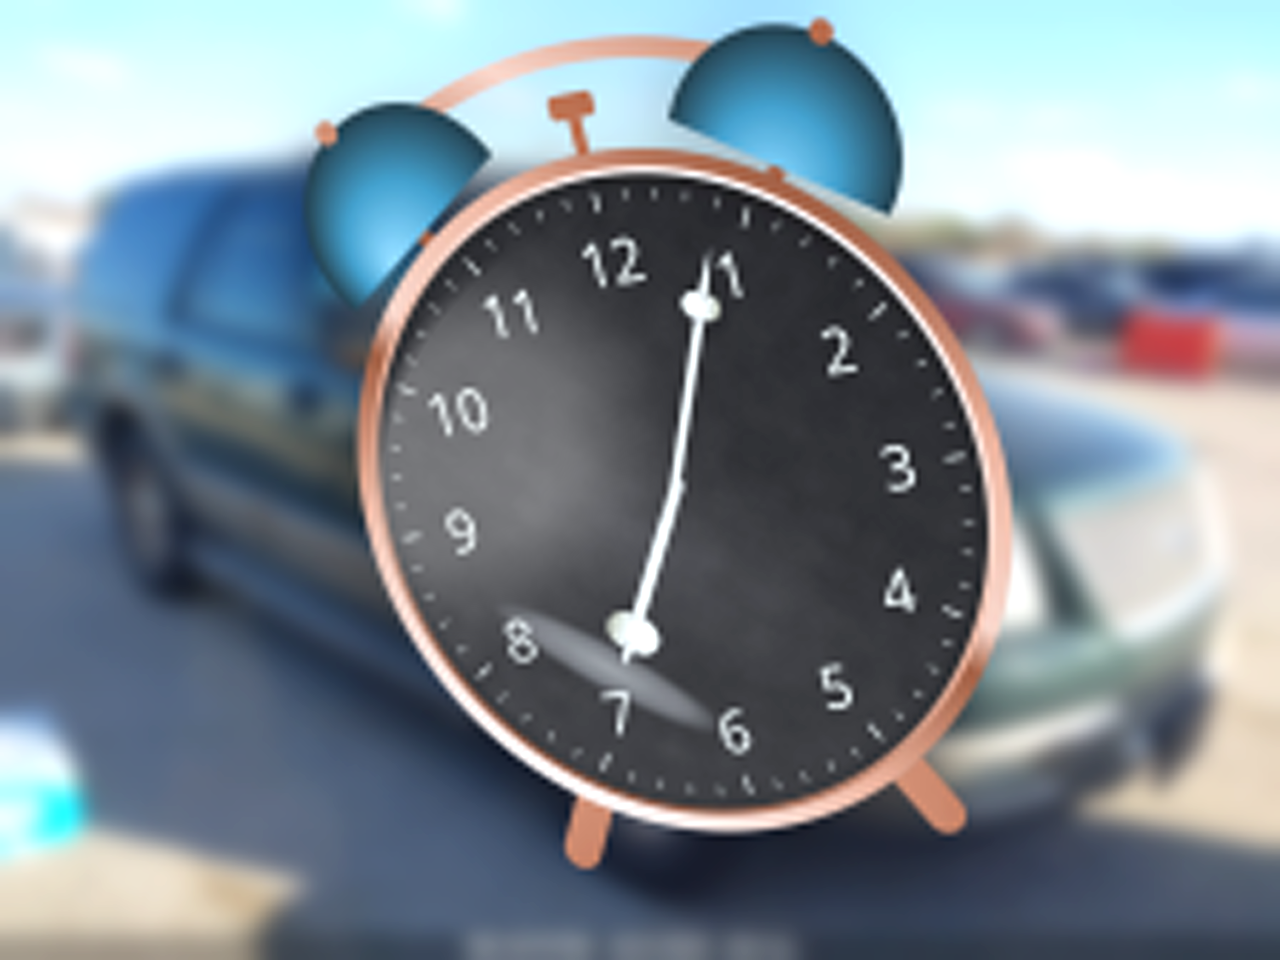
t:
7:04
